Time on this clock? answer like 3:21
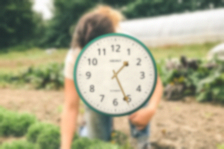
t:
1:26
